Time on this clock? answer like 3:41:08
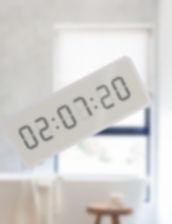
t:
2:07:20
